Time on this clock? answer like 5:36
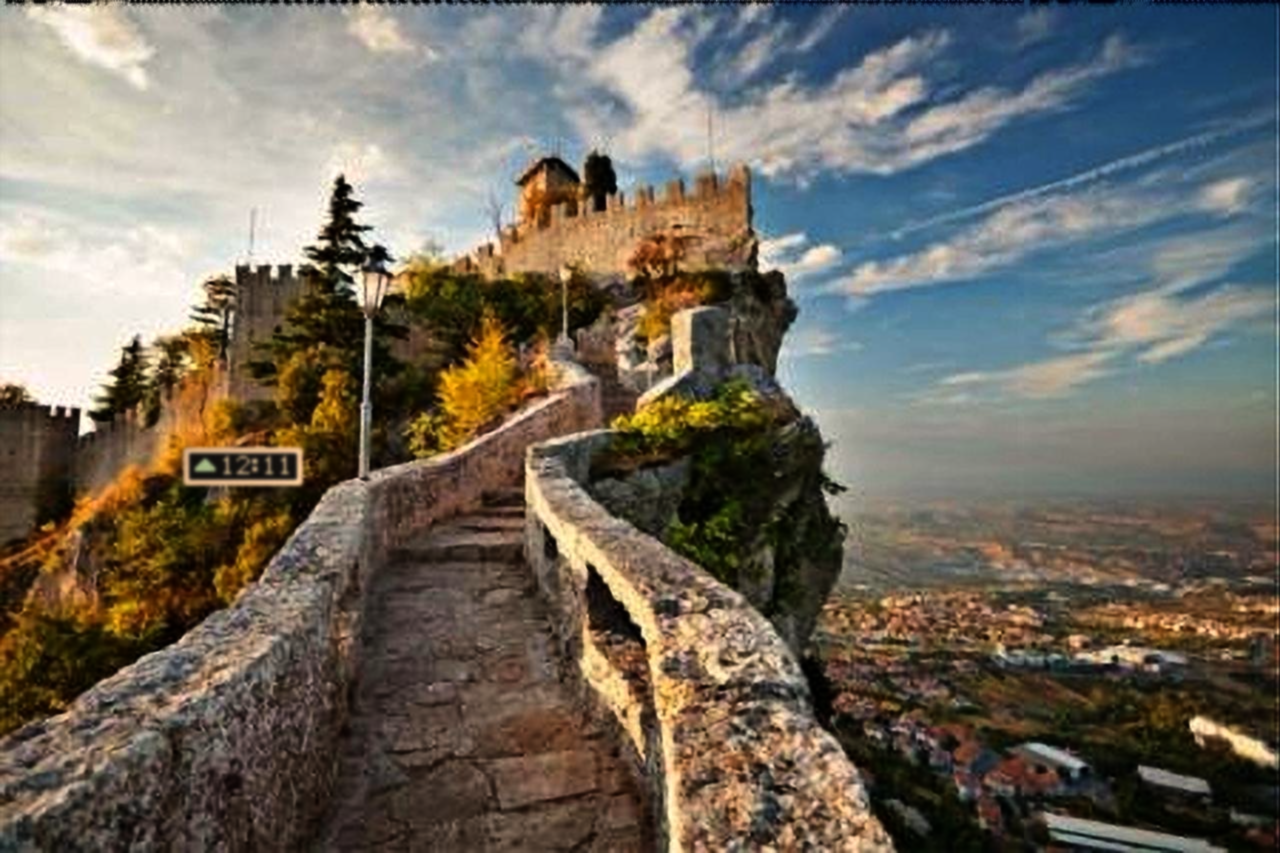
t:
12:11
